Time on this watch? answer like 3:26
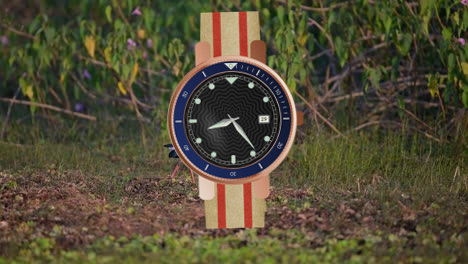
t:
8:24
